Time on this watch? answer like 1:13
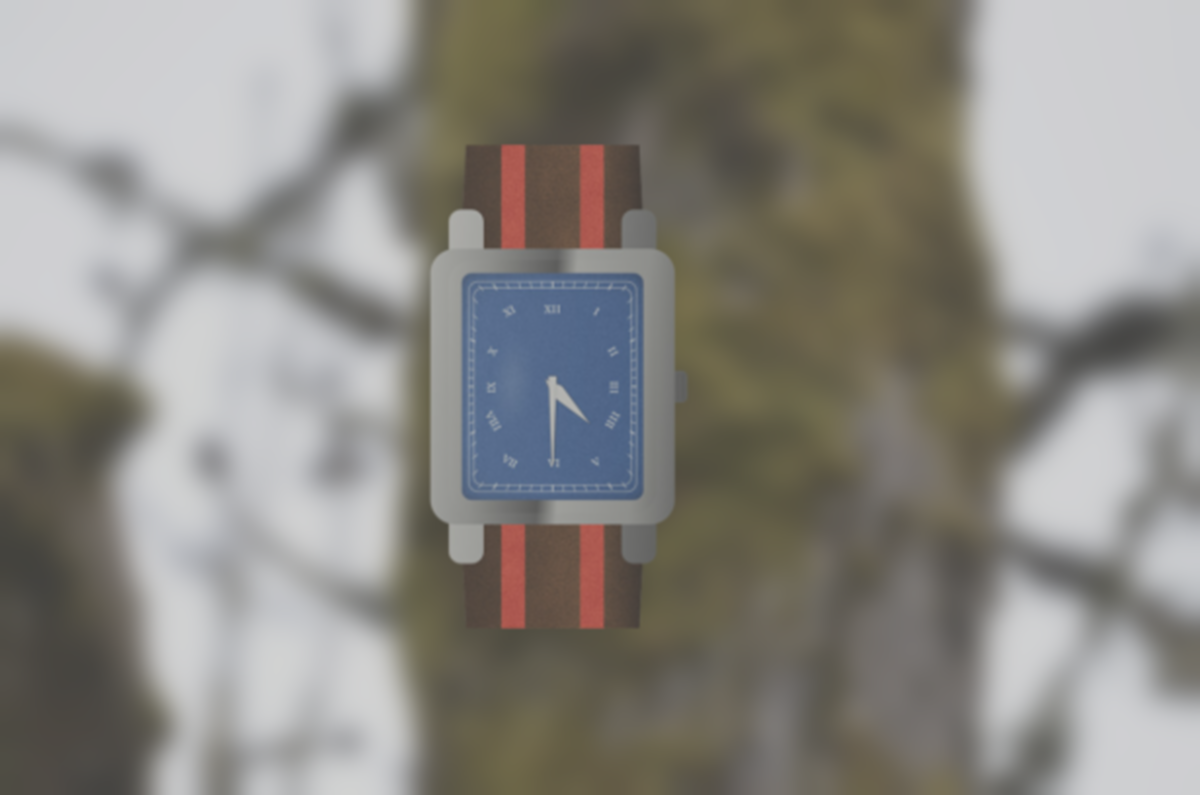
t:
4:30
